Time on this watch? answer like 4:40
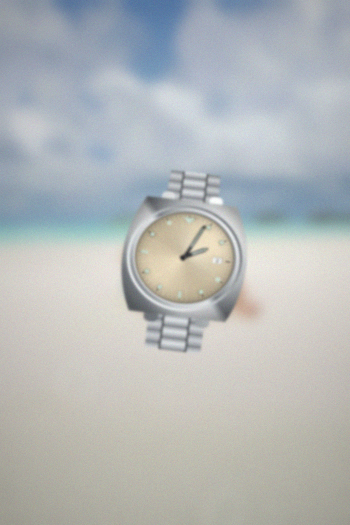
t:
2:04
